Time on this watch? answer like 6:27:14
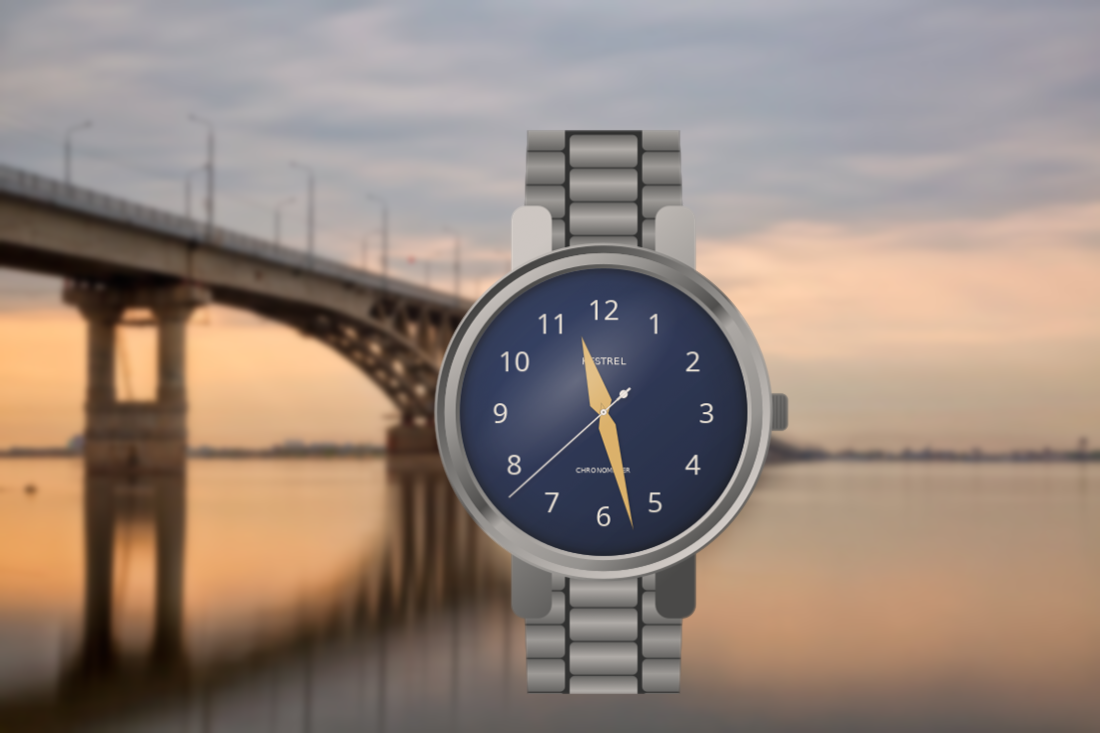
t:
11:27:38
